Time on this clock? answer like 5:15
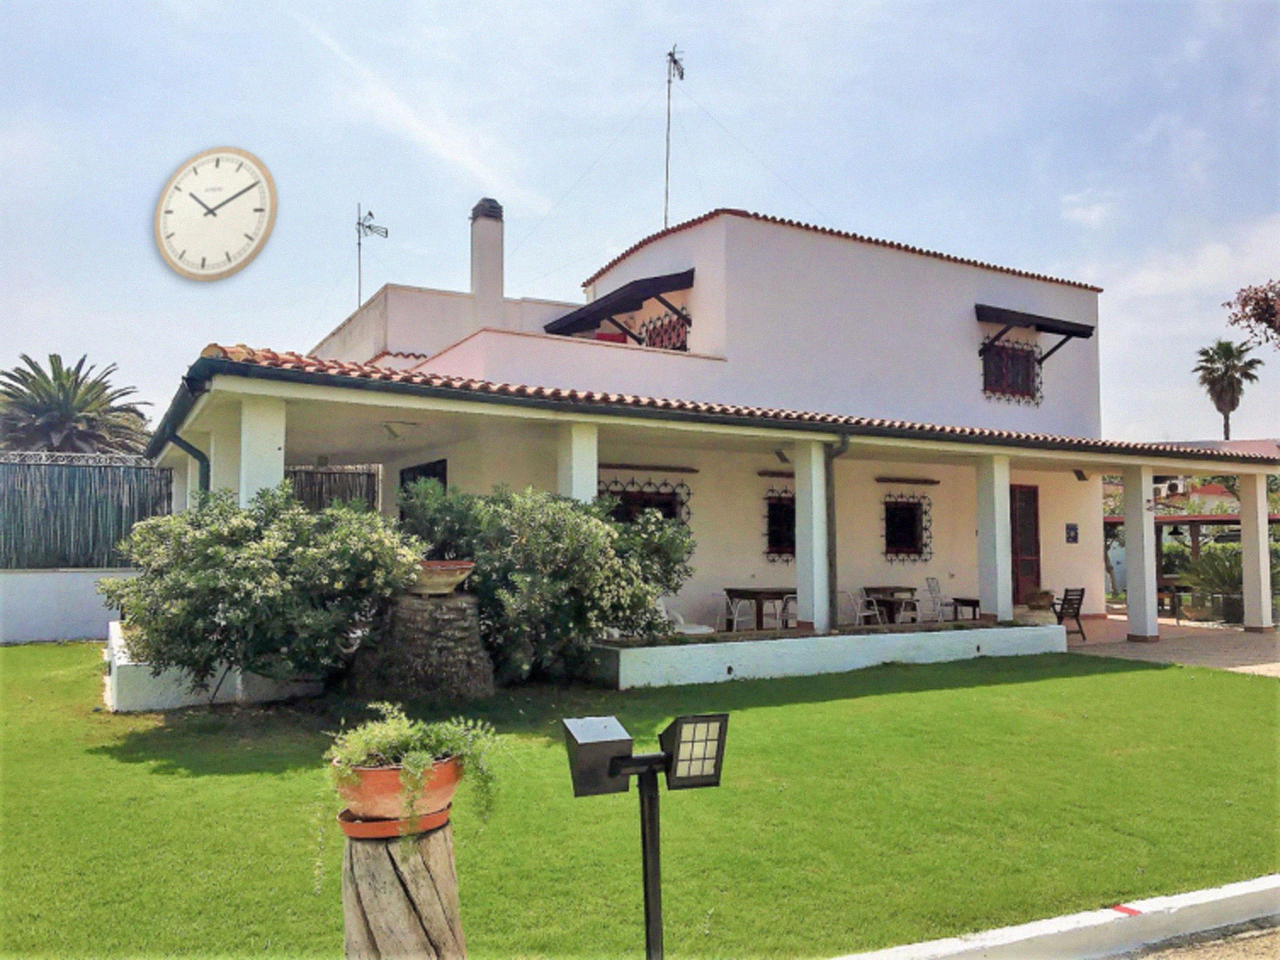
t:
10:10
